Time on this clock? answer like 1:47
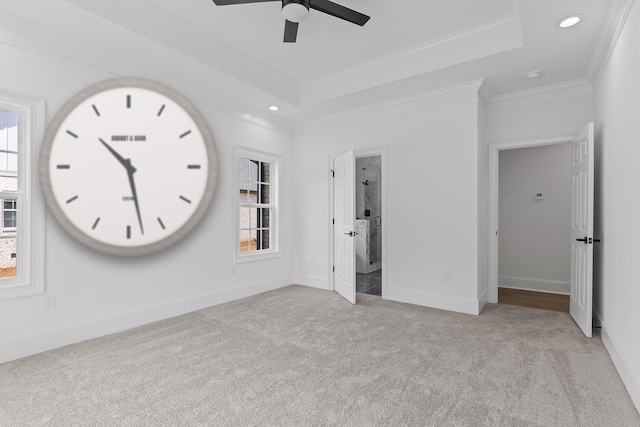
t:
10:28
